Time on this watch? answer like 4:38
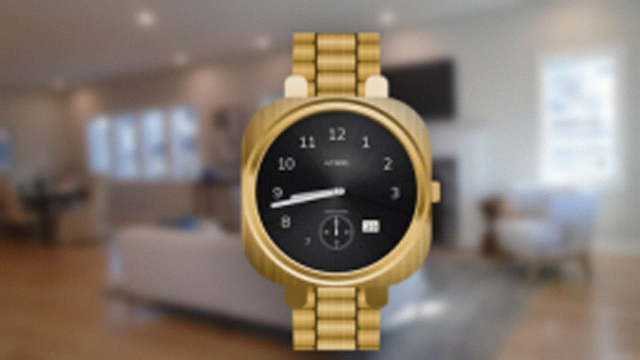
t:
8:43
